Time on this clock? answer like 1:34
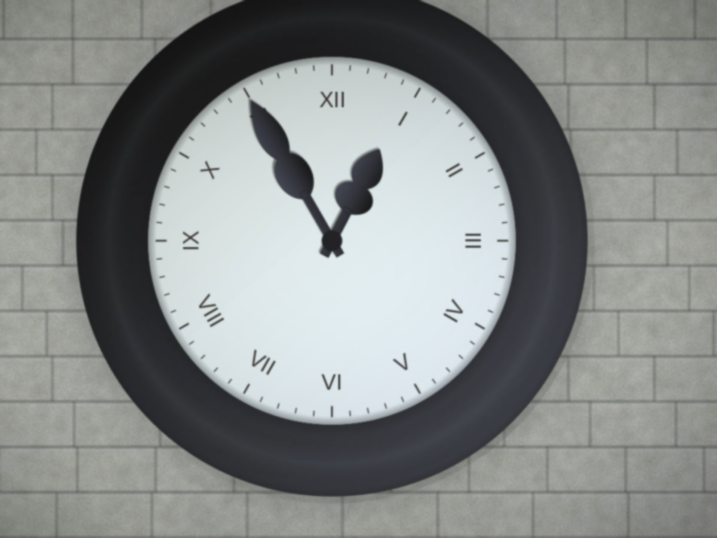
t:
12:55
